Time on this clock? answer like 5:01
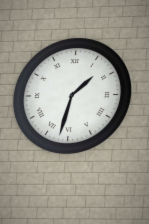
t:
1:32
